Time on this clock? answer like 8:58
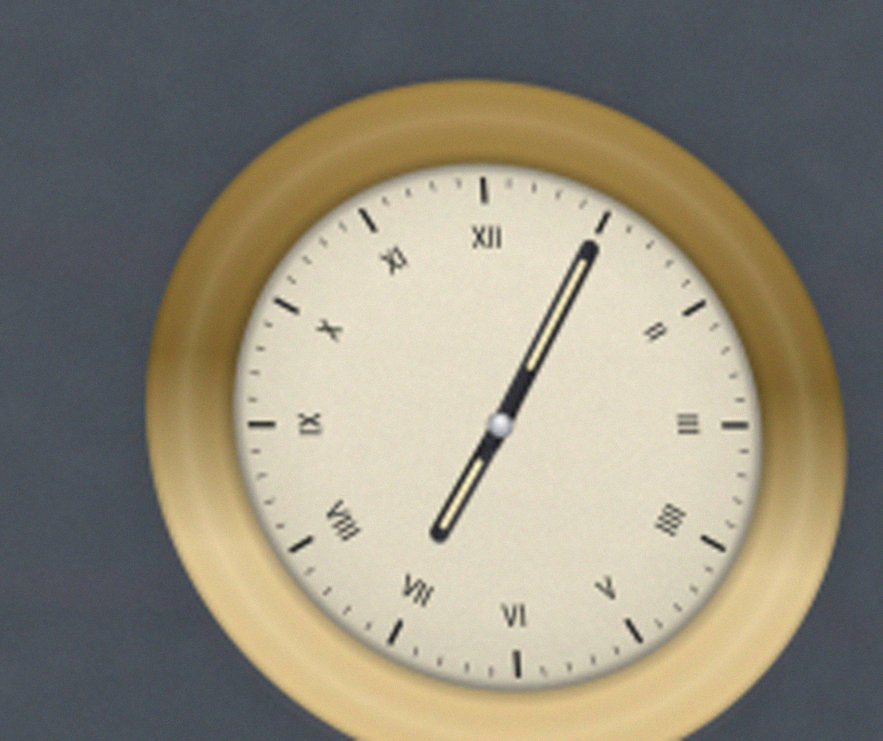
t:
7:05
